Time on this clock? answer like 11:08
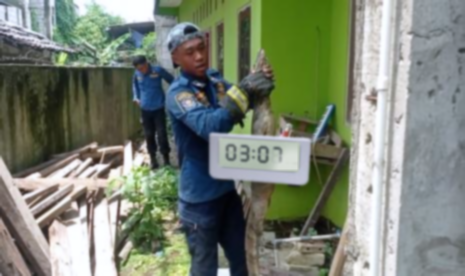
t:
3:07
